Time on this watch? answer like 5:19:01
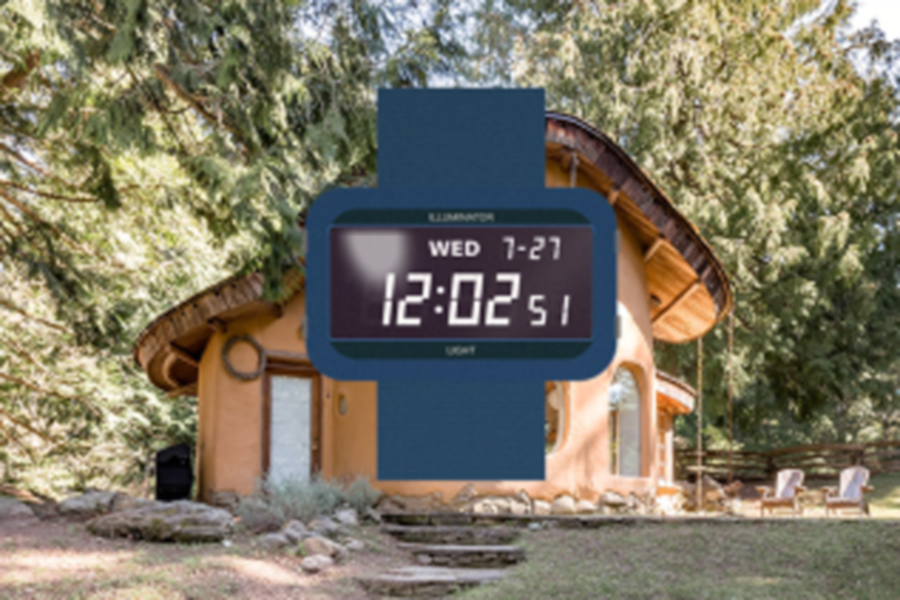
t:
12:02:51
